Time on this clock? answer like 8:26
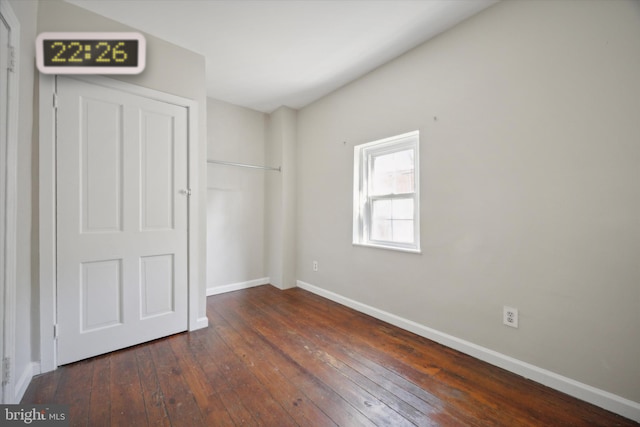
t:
22:26
